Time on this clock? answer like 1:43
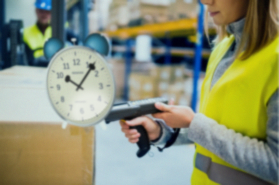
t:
10:07
